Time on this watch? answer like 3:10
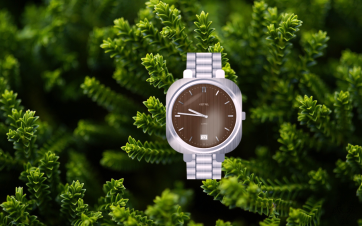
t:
9:46
